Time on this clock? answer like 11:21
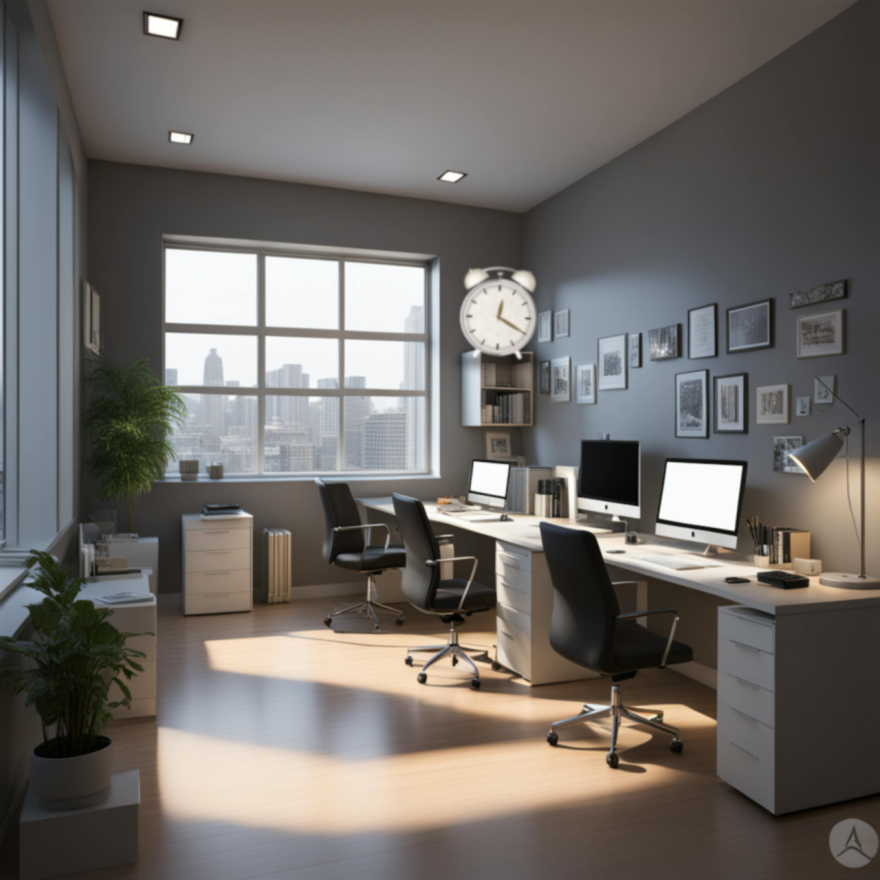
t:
12:20
